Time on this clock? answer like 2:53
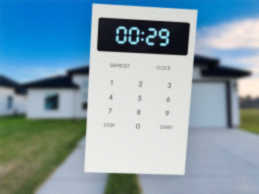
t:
0:29
